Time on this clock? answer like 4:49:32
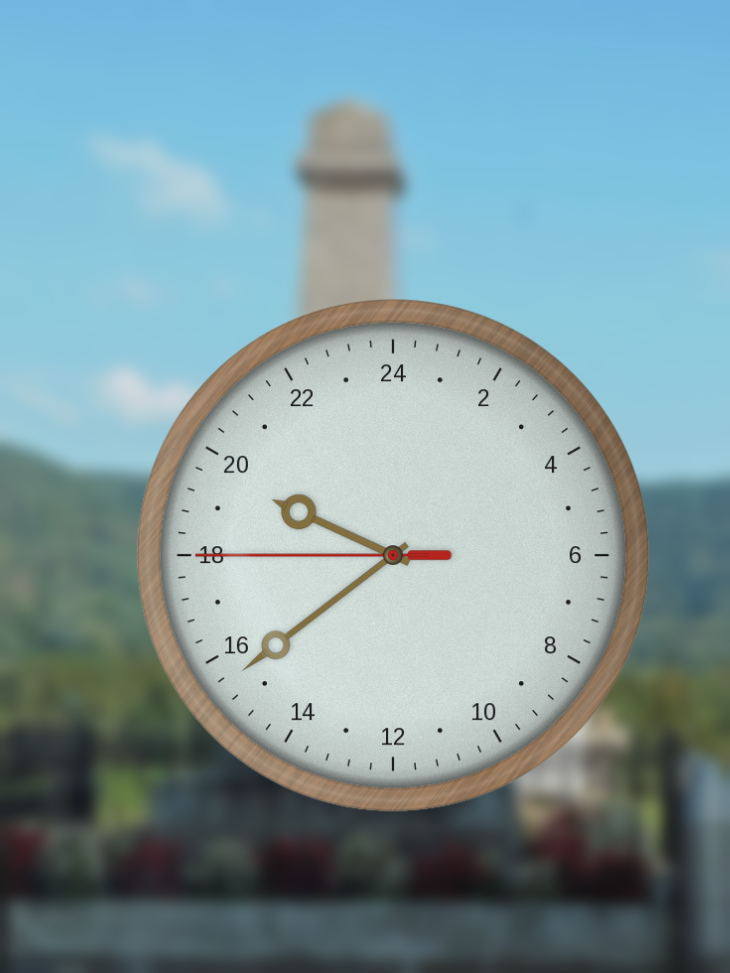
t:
19:38:45
